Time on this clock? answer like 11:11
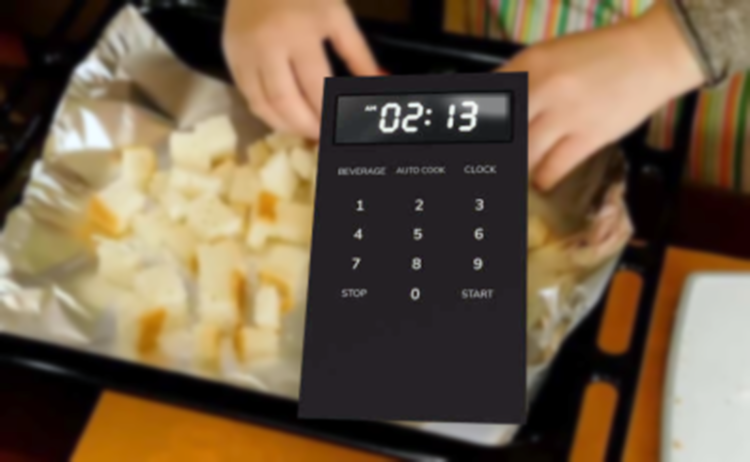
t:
2:13
